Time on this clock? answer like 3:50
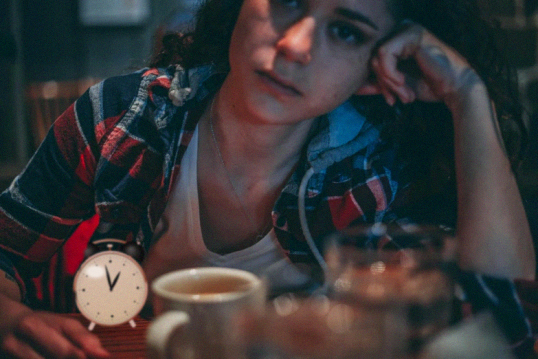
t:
12:58
